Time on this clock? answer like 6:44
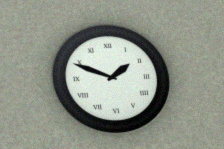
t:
1:49
